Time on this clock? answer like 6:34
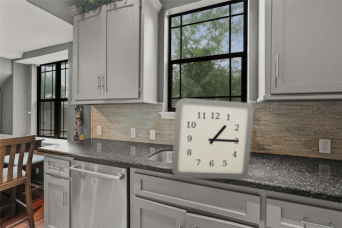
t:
1:15
